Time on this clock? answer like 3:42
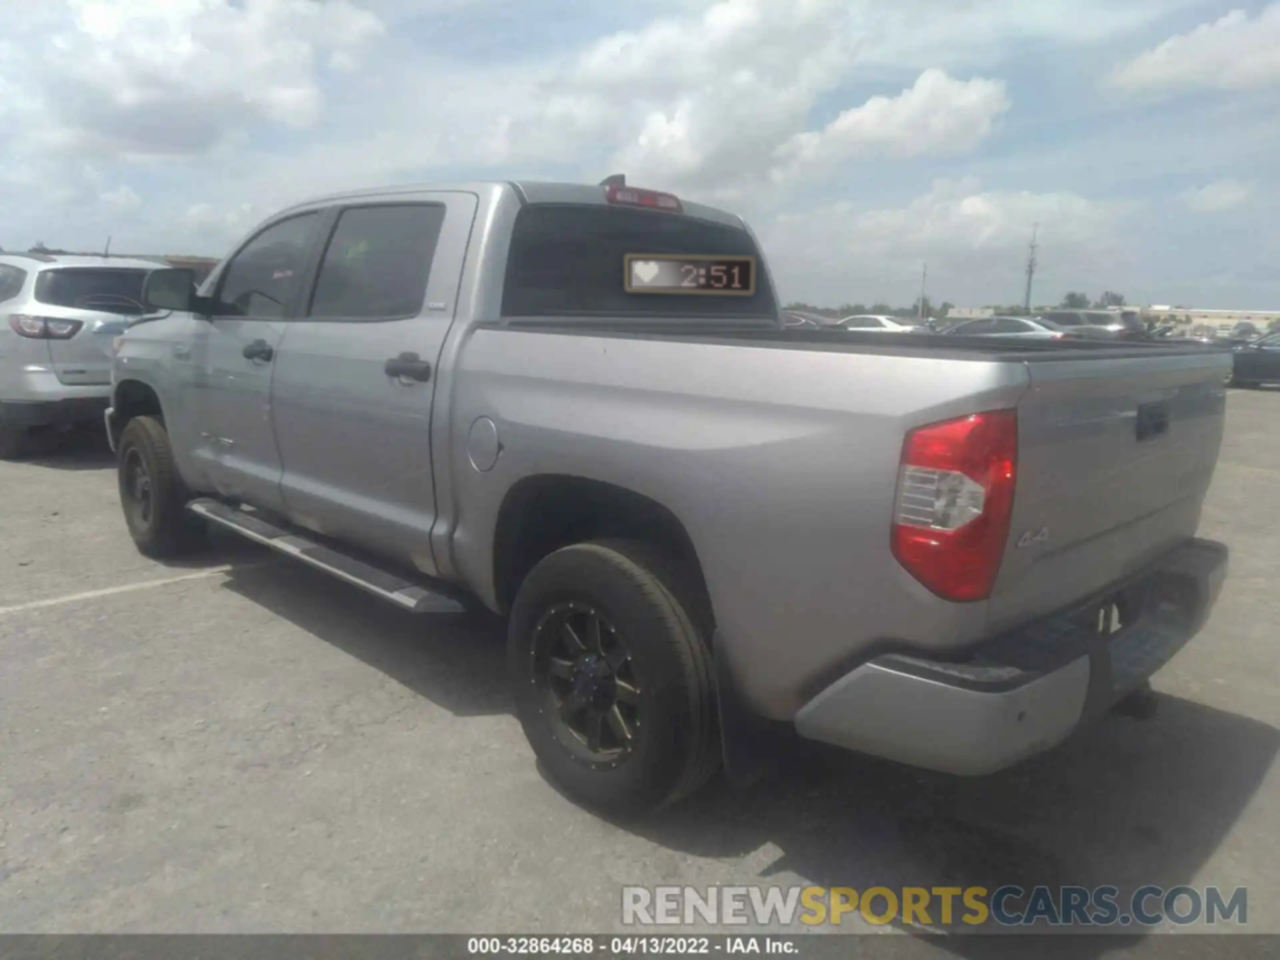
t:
2:51
